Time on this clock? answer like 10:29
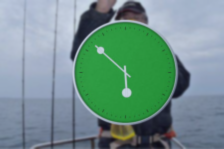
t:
5:52
